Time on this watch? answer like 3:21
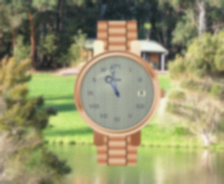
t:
10:58
